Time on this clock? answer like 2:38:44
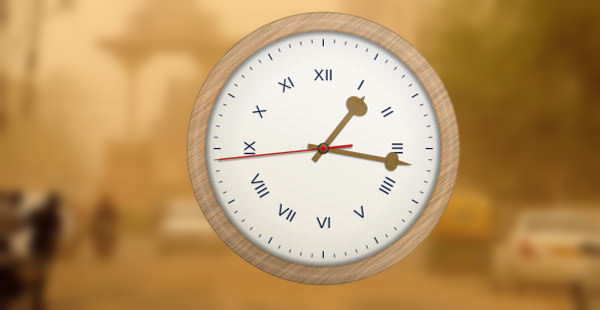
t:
1:16:44
